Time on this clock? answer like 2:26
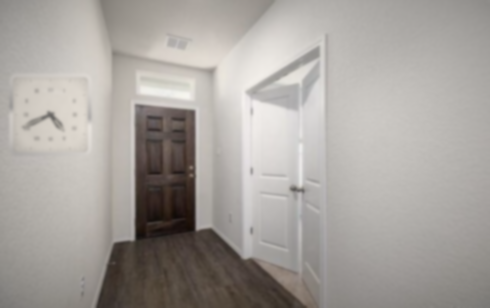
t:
4:41
